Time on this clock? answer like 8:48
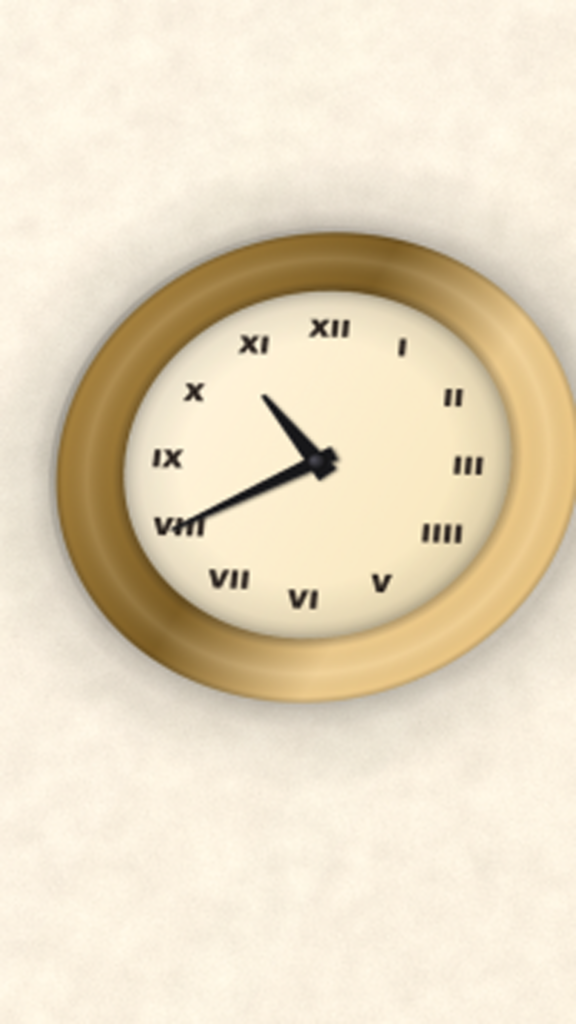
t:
10:40
